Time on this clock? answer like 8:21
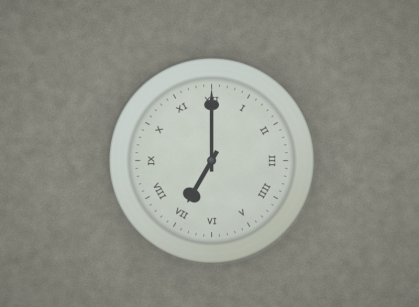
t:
7:00
